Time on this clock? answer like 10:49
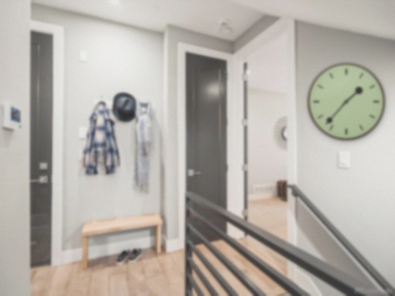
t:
1:37
